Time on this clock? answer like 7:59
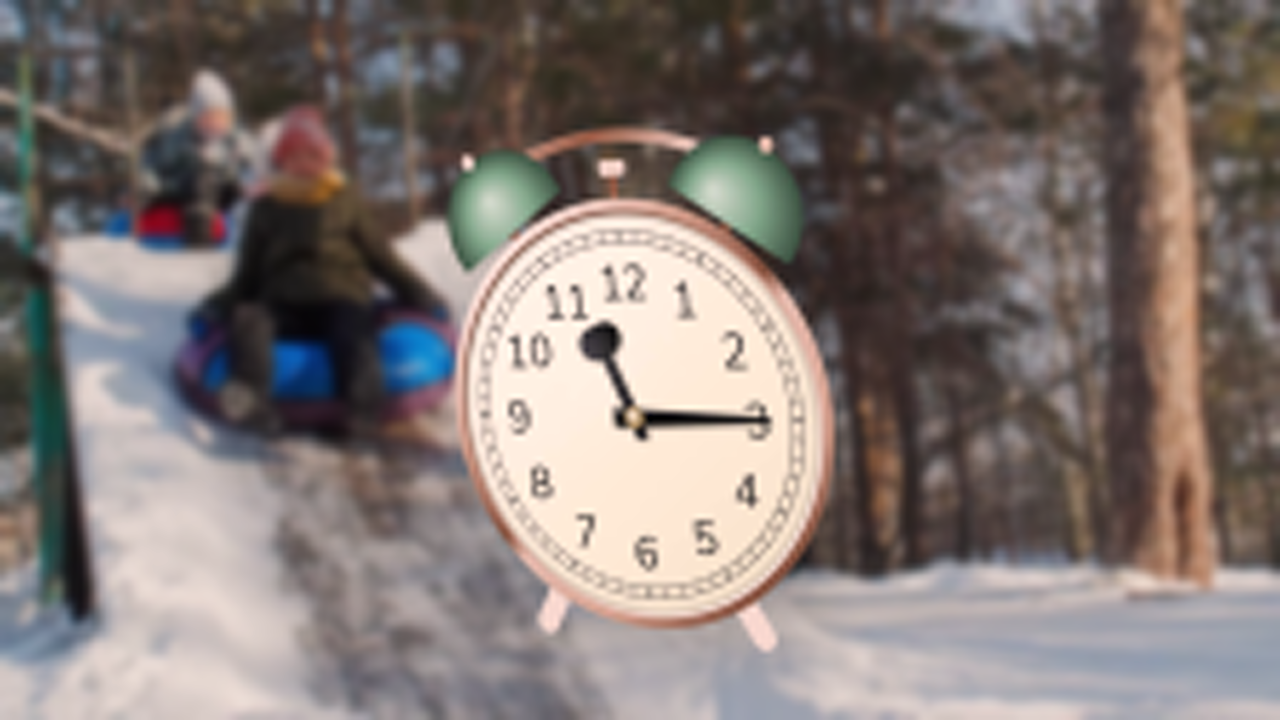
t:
11:15
